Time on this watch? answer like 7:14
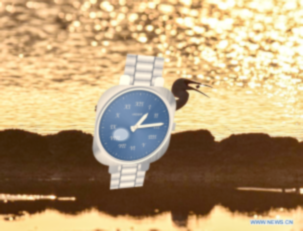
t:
1:14
